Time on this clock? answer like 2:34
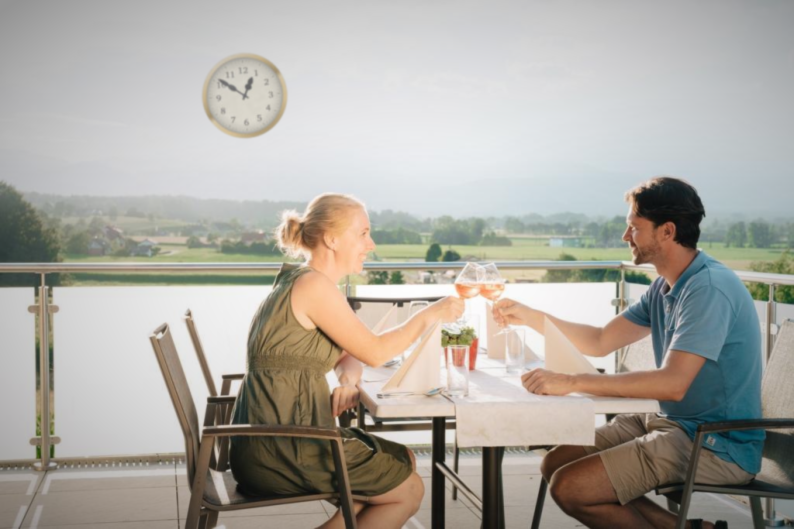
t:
12:51
